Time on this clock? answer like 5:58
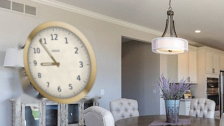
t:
8:54
